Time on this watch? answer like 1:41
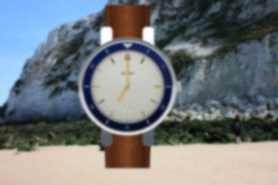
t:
7:00
